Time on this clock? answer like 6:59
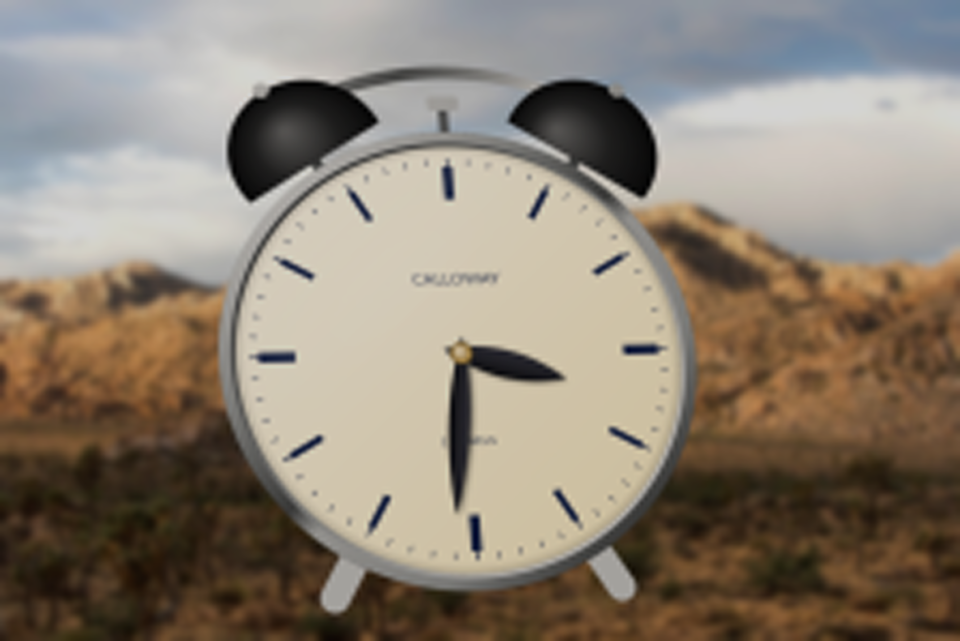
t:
3:31
